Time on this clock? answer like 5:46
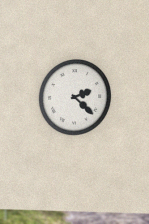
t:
2:22
